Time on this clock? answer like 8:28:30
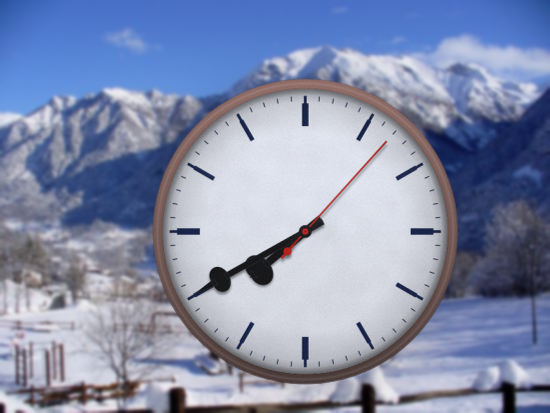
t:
7:40:07
